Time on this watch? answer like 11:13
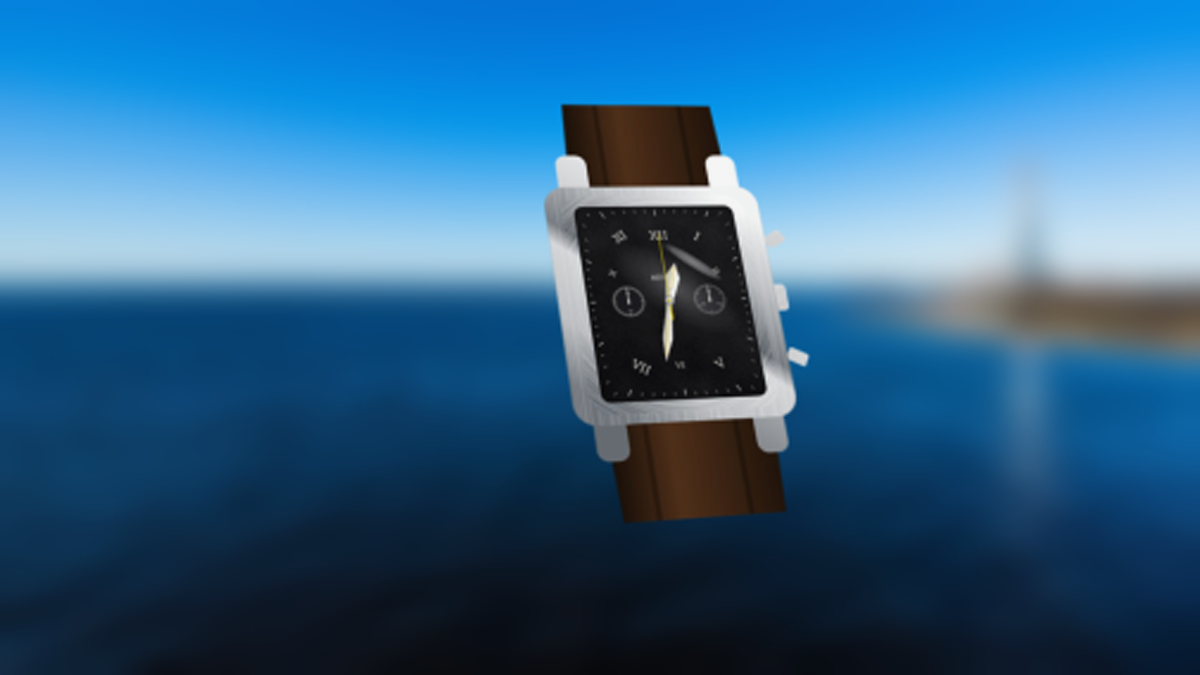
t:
12:32
